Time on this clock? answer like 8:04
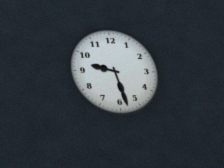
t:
9:28
